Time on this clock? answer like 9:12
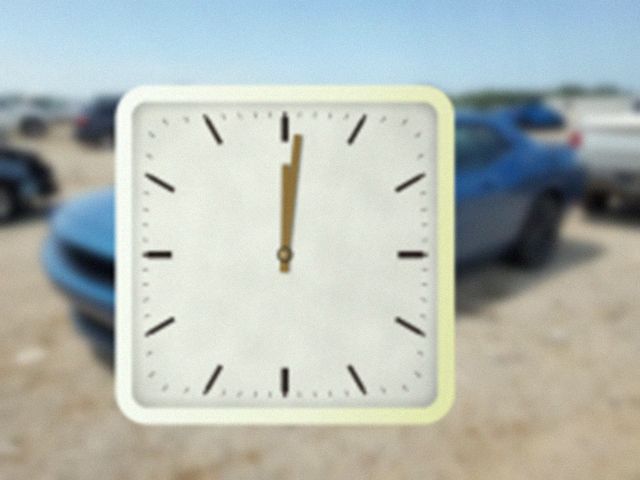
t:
12:01
